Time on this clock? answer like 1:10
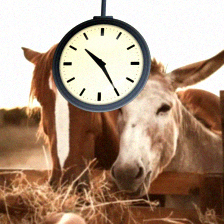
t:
10:25
